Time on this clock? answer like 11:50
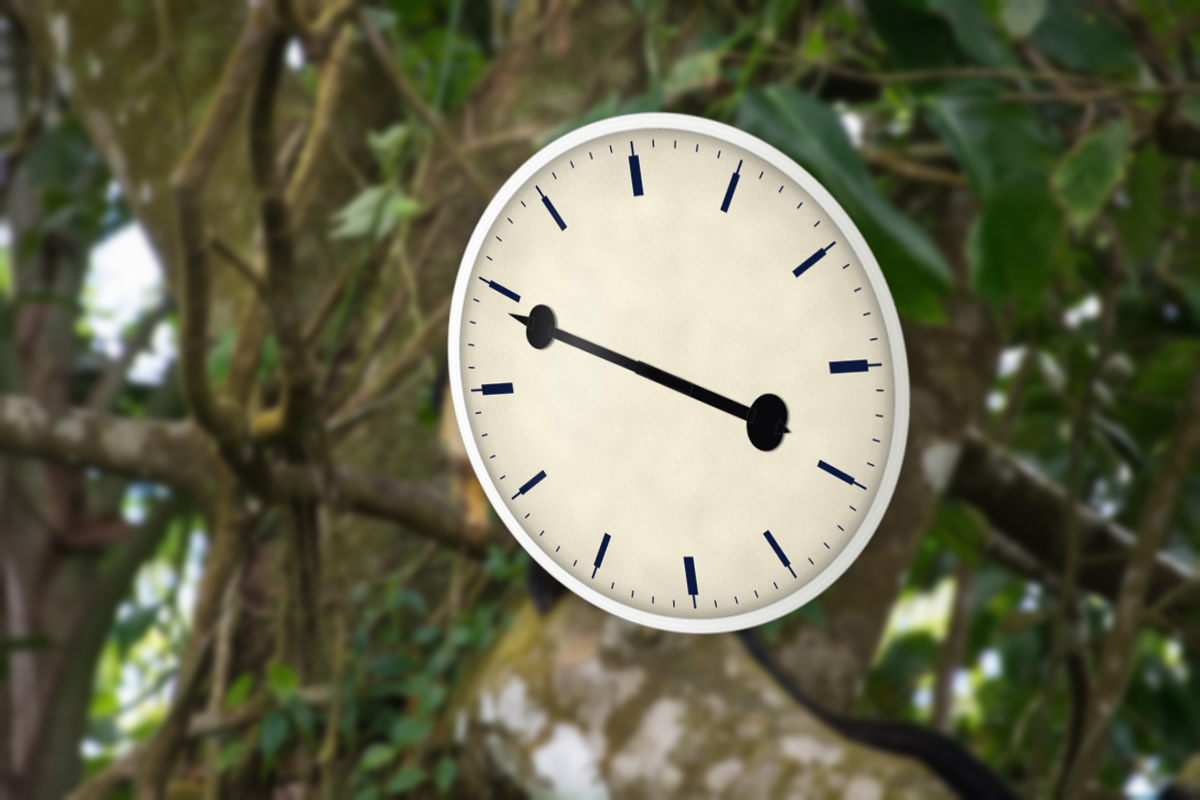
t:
3:49
